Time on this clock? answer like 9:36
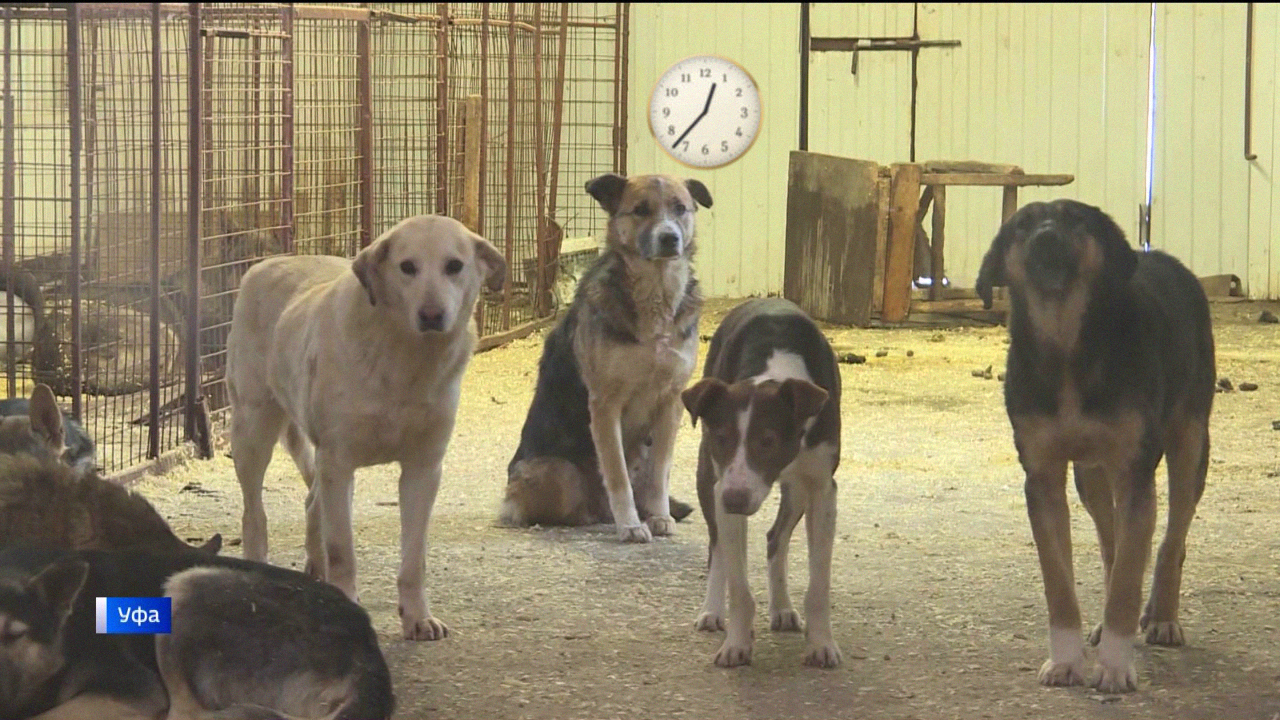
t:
12:37
